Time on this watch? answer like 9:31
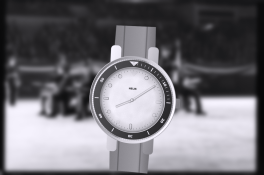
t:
8:09
